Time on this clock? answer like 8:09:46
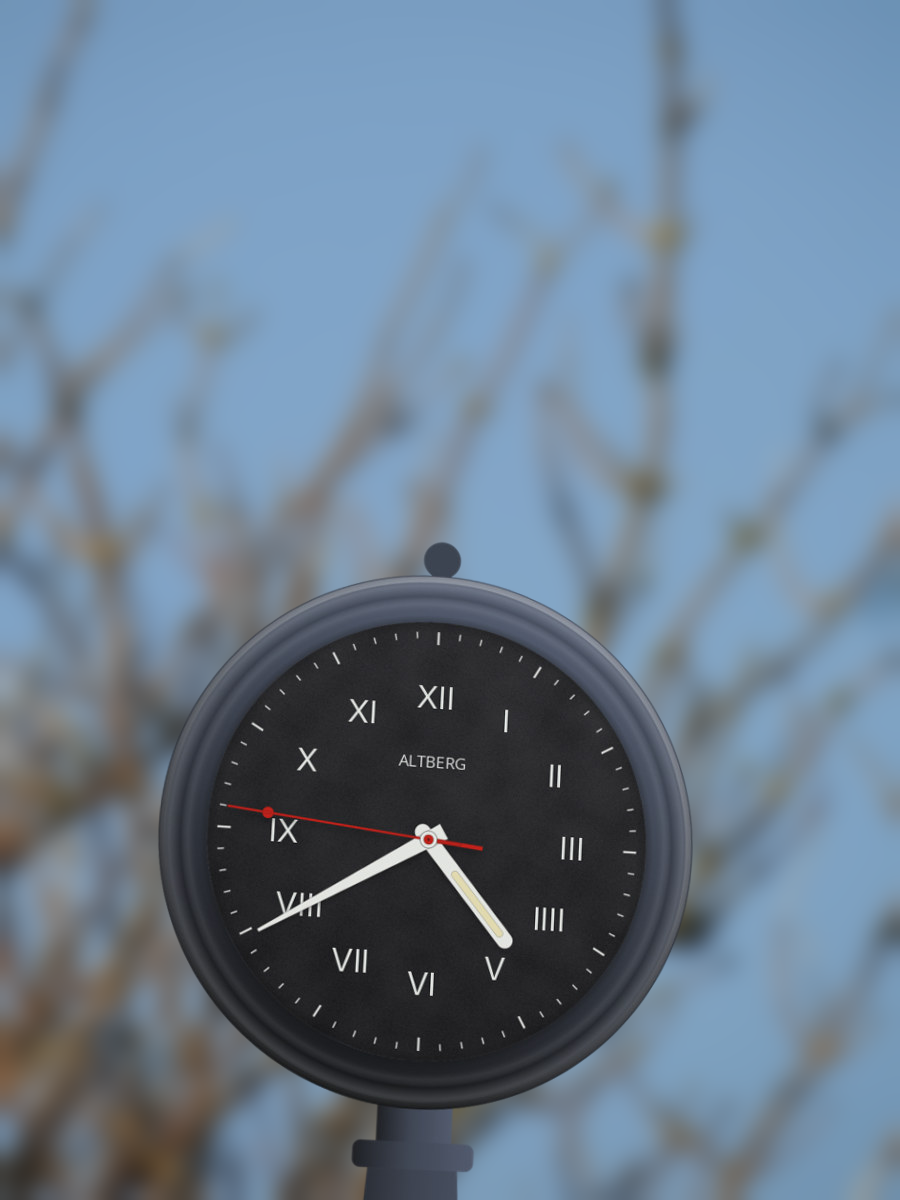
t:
4:39:46
